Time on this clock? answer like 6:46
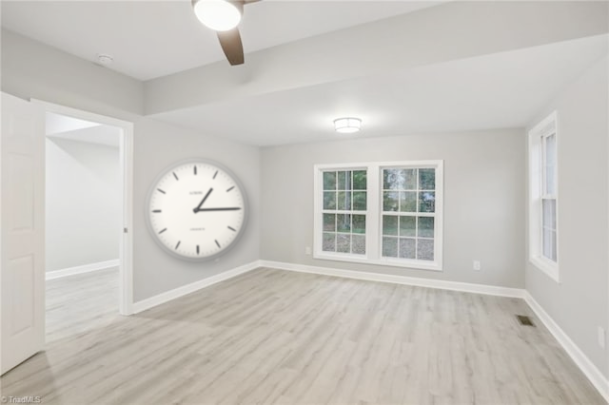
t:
1:15
